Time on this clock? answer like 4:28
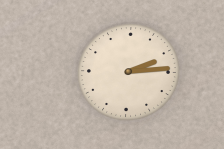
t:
2:14
